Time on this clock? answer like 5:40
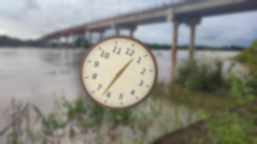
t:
12:32
